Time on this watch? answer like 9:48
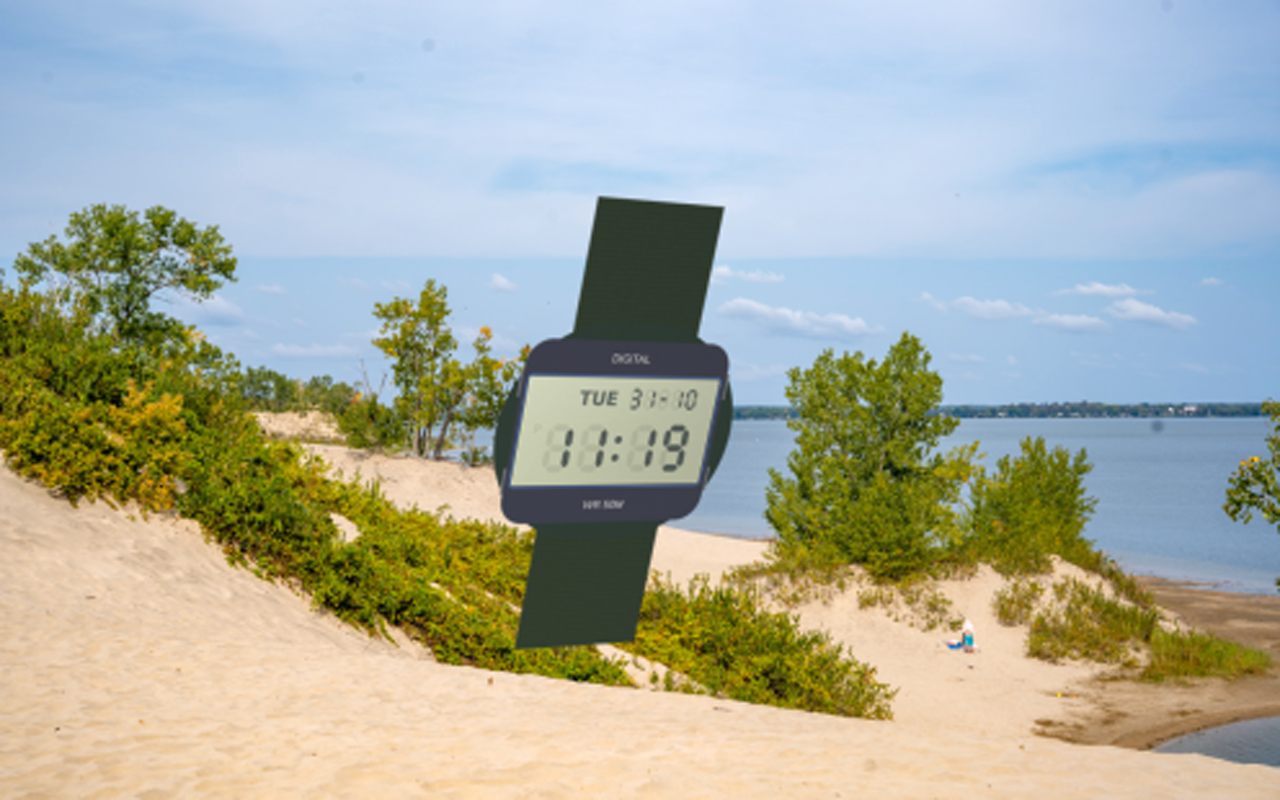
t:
11:19
